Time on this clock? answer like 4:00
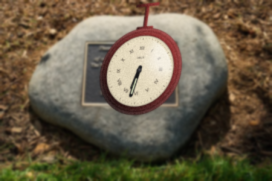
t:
6:32
